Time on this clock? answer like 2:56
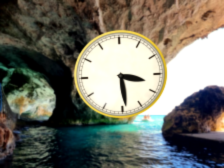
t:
3:29
